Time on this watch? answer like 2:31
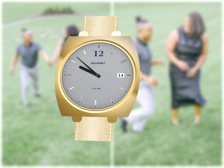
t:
9:52
